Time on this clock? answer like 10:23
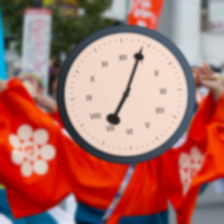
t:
7:04
